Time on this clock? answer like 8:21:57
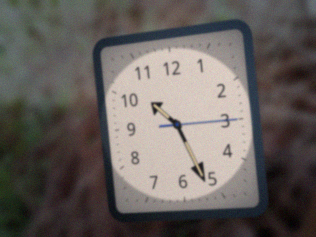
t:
10:26:15
